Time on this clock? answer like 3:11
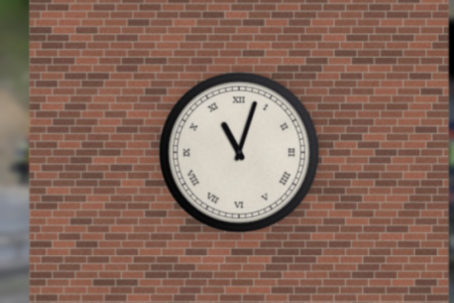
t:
11:03
